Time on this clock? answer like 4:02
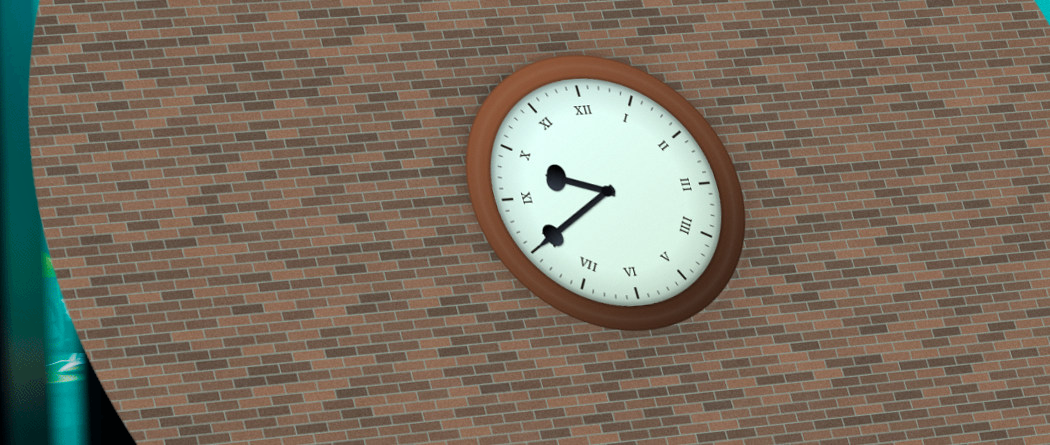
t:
9:40
